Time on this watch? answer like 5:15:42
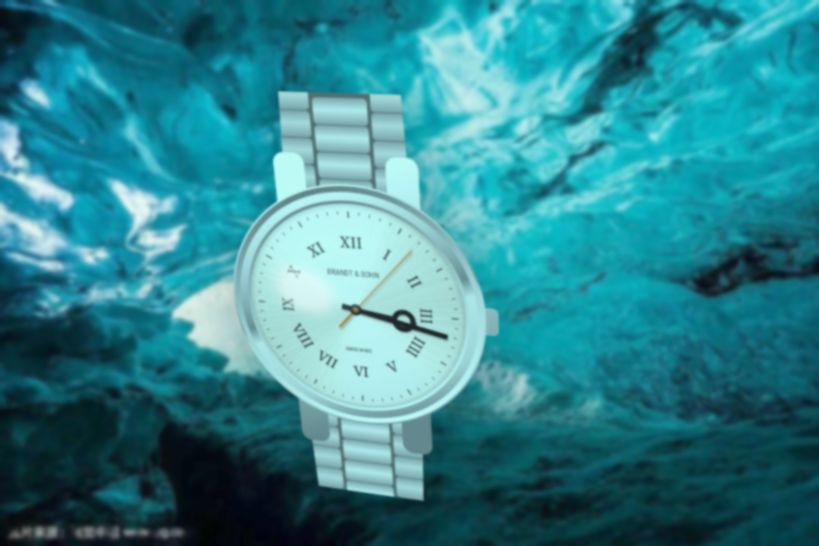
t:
3:17:07
